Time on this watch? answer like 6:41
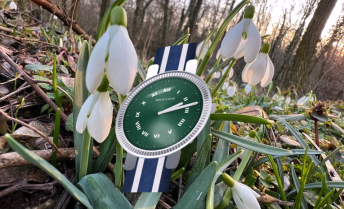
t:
2:13
